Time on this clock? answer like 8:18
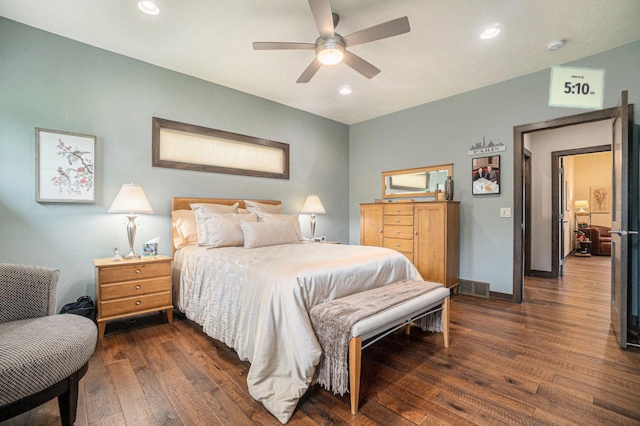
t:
5:10
